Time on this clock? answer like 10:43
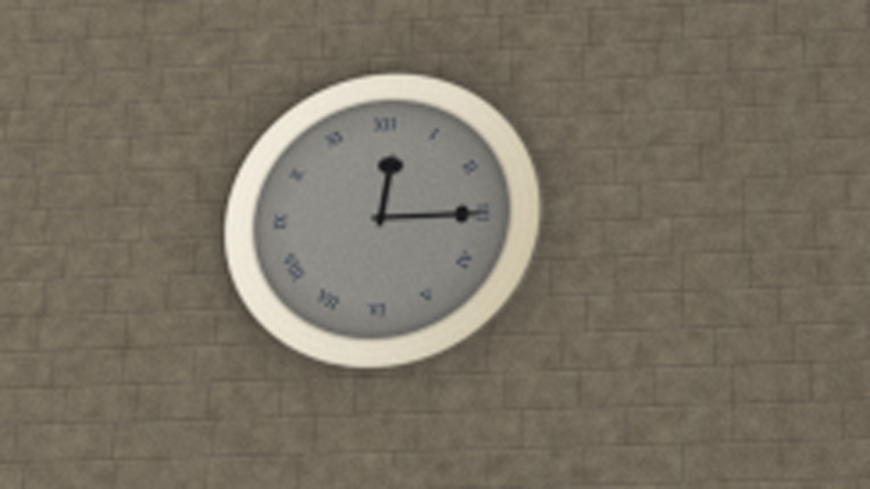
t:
12:15
